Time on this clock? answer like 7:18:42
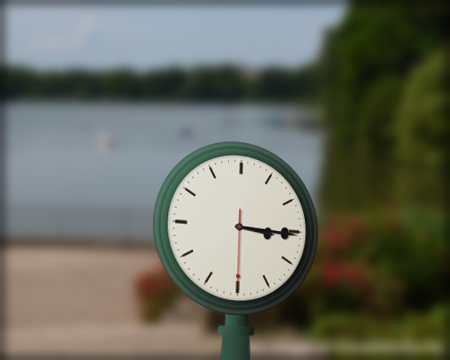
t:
3:15:30
